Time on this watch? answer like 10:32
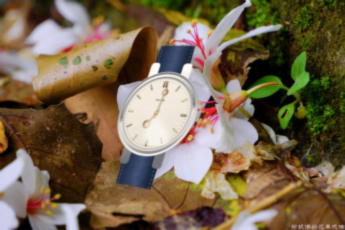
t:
7:01
